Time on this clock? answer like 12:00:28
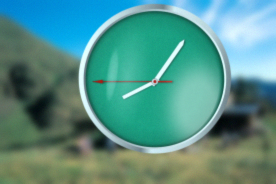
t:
8:05:45
